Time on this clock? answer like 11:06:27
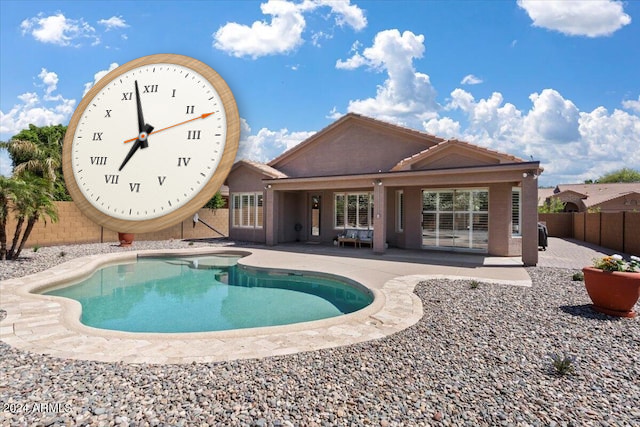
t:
6:57:12
